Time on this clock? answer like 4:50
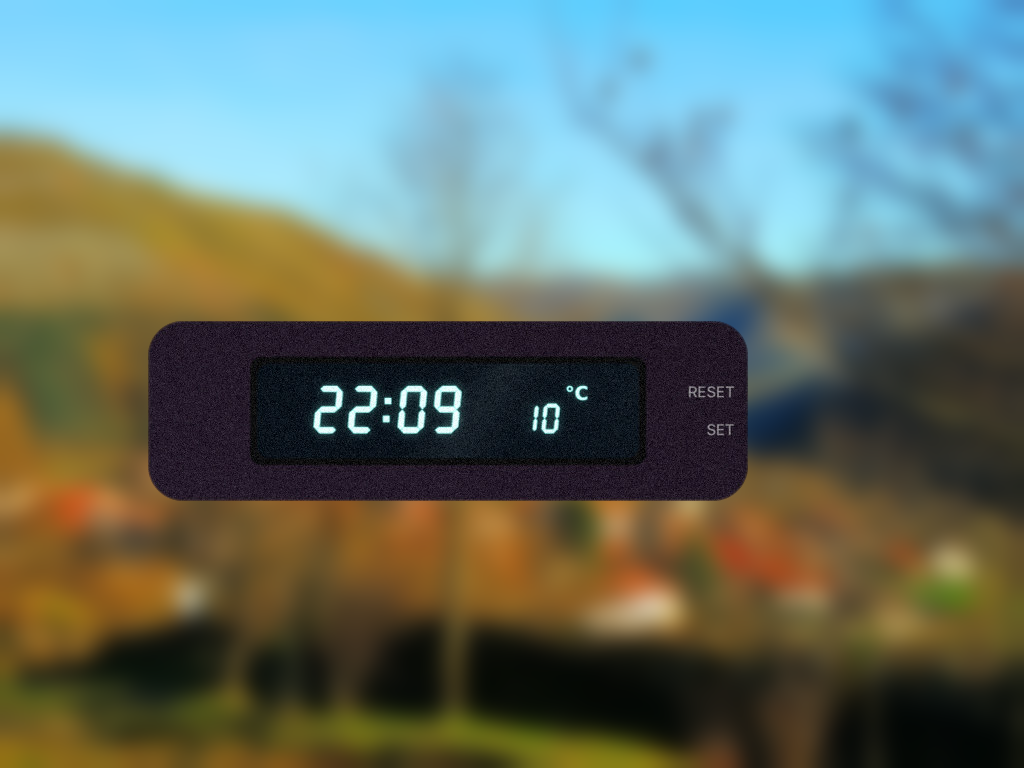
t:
22:09
